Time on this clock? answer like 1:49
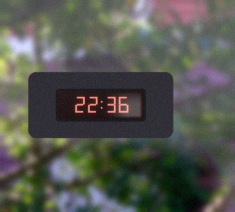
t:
22:36
